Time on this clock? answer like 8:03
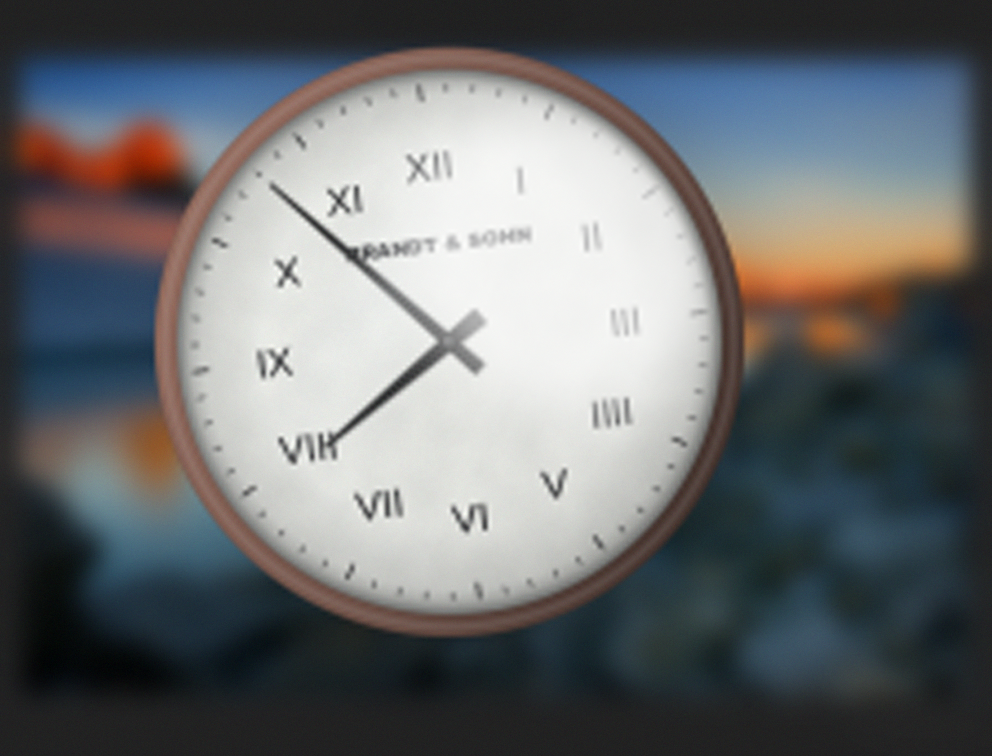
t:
7:53
